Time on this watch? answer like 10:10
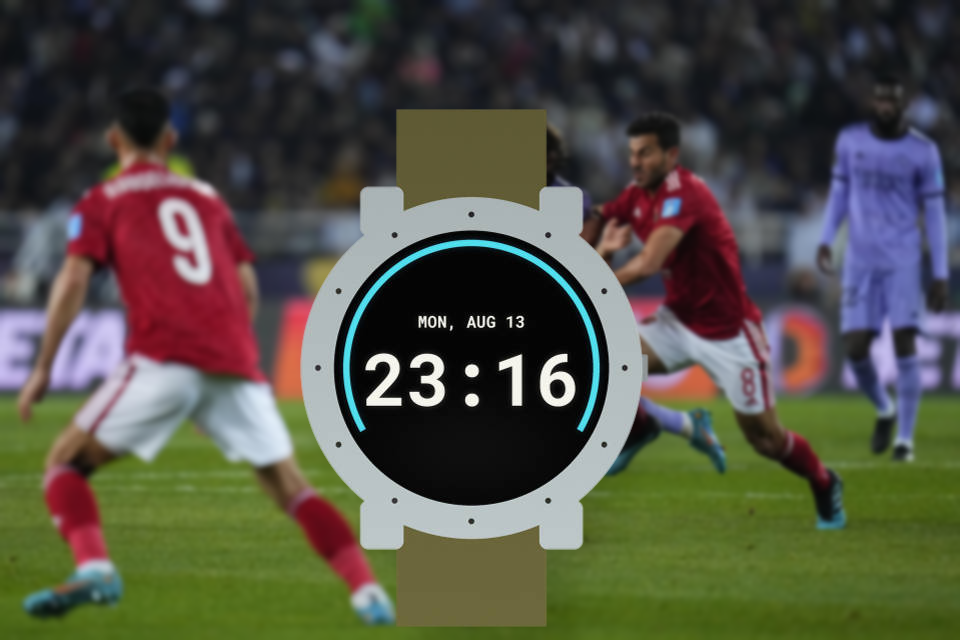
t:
23:16
